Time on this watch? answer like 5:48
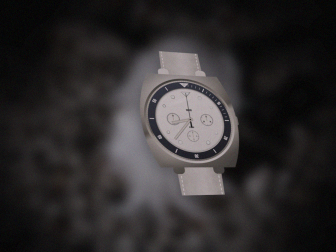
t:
8:37
